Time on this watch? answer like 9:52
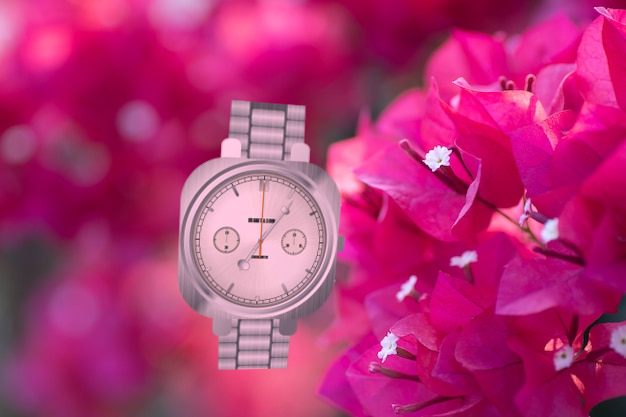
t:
7:06
